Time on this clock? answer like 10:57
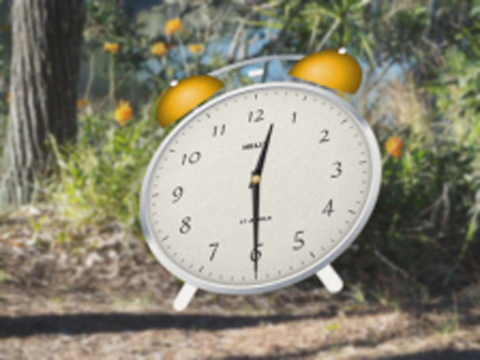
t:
12:30
